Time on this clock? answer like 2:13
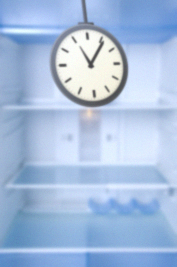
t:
11:06
